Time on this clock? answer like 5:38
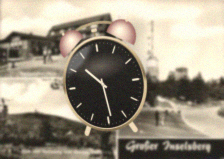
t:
10:29
